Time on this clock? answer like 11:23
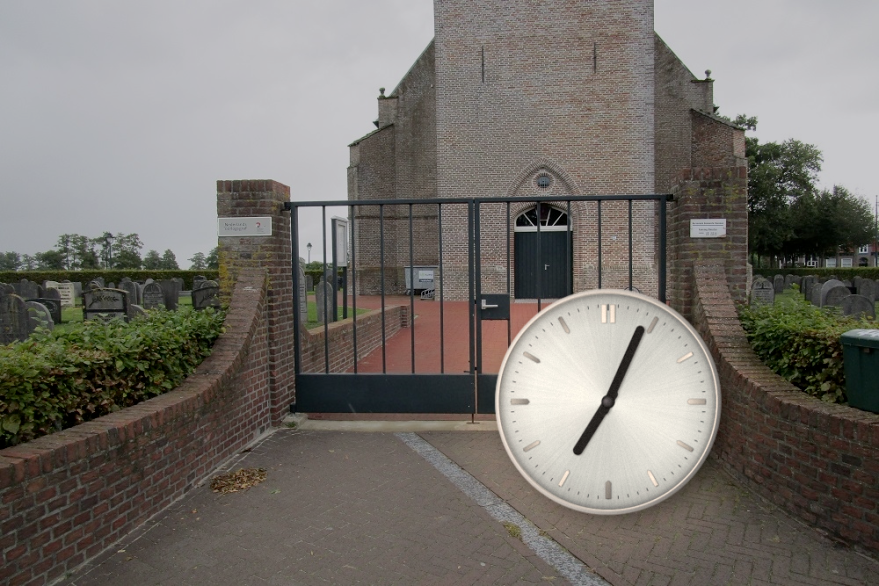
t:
7:04
